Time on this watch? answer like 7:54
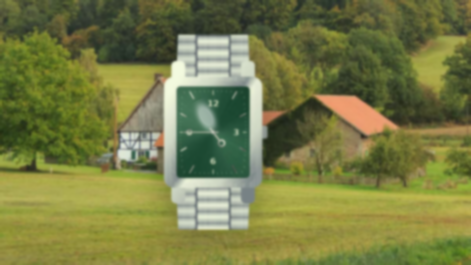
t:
4:45
